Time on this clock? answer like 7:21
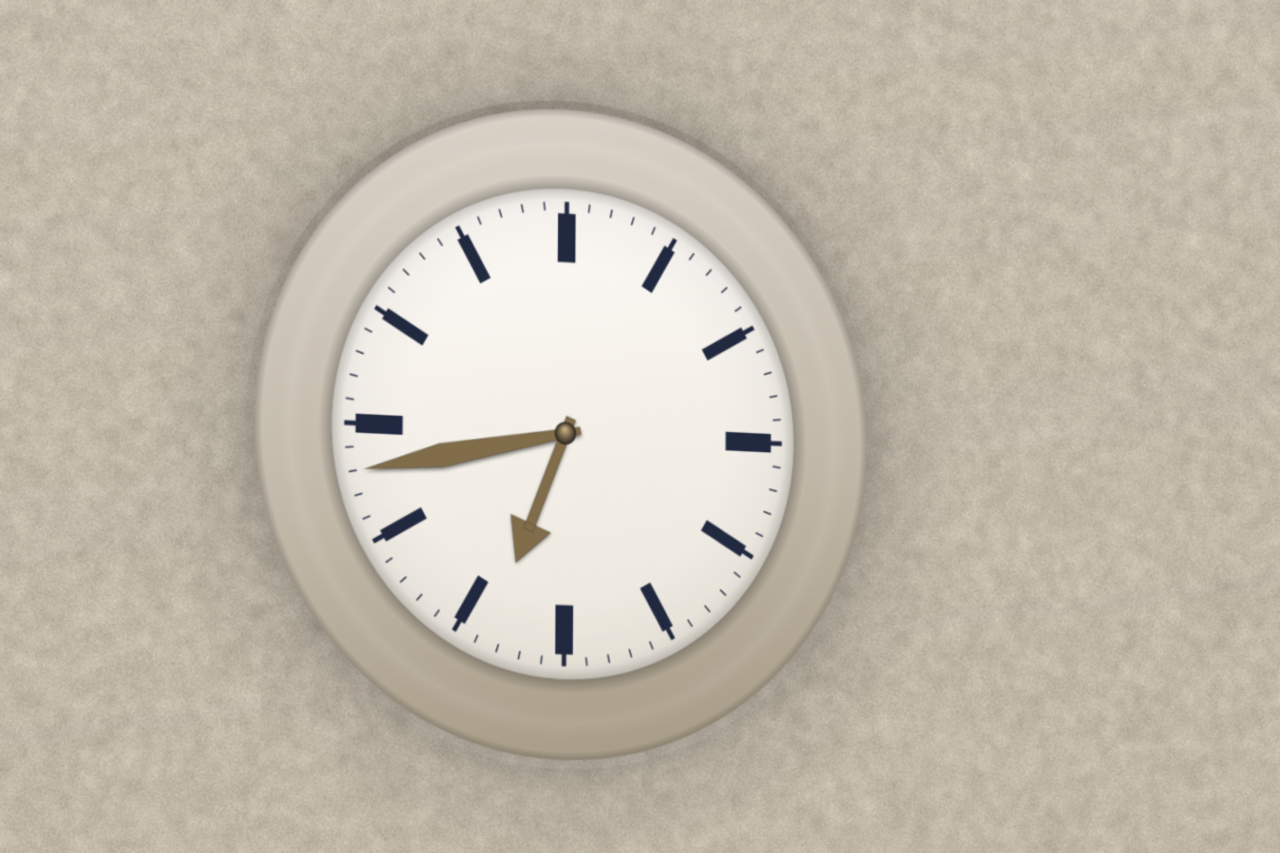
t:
6:43
